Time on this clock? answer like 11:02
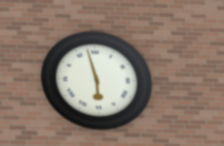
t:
5:58
